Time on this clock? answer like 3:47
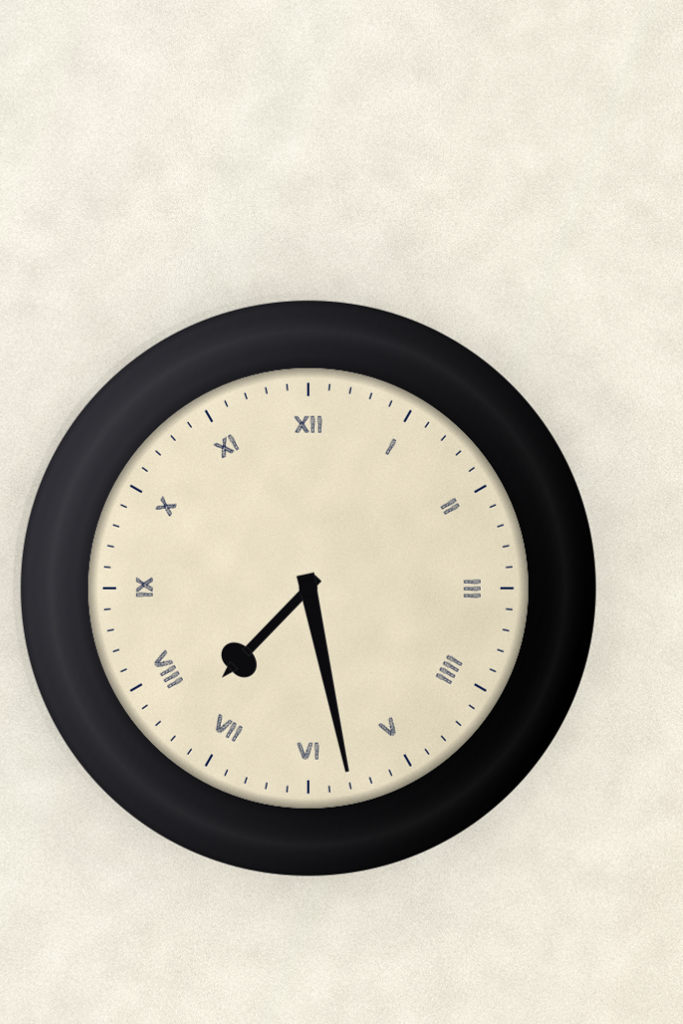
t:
7:28
